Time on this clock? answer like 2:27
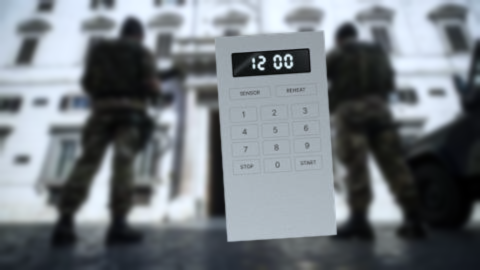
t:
12:00
